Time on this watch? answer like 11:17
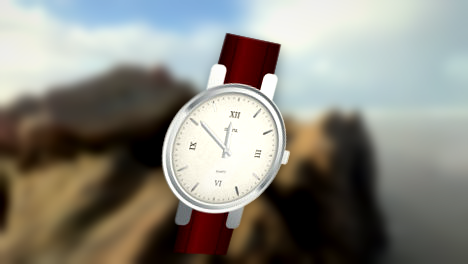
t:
11:51
